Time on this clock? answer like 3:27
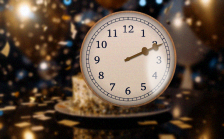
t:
2:11
